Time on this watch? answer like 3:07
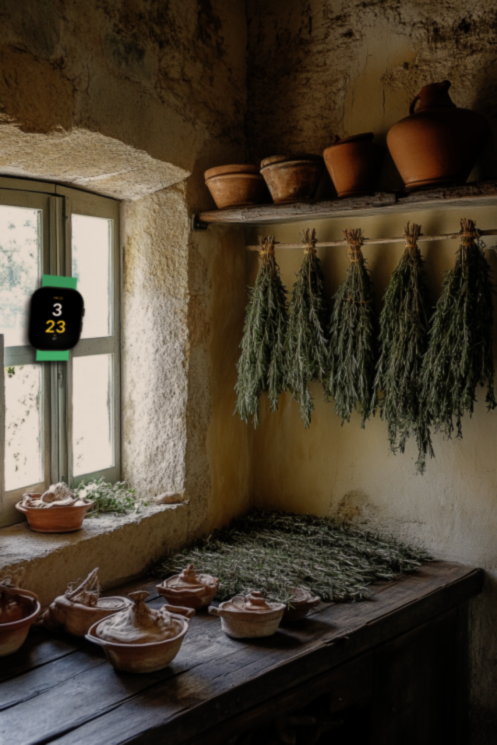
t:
3:23
